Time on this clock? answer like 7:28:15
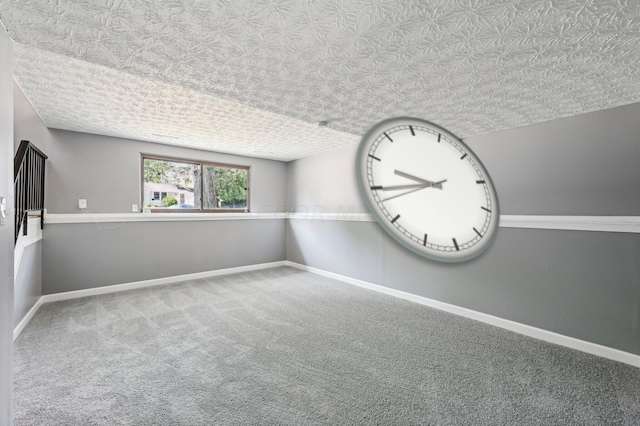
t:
9:44:43
